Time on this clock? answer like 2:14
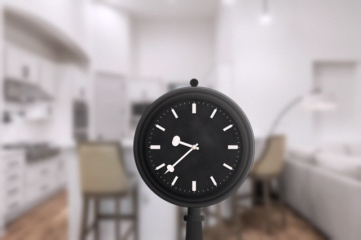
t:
9:38
